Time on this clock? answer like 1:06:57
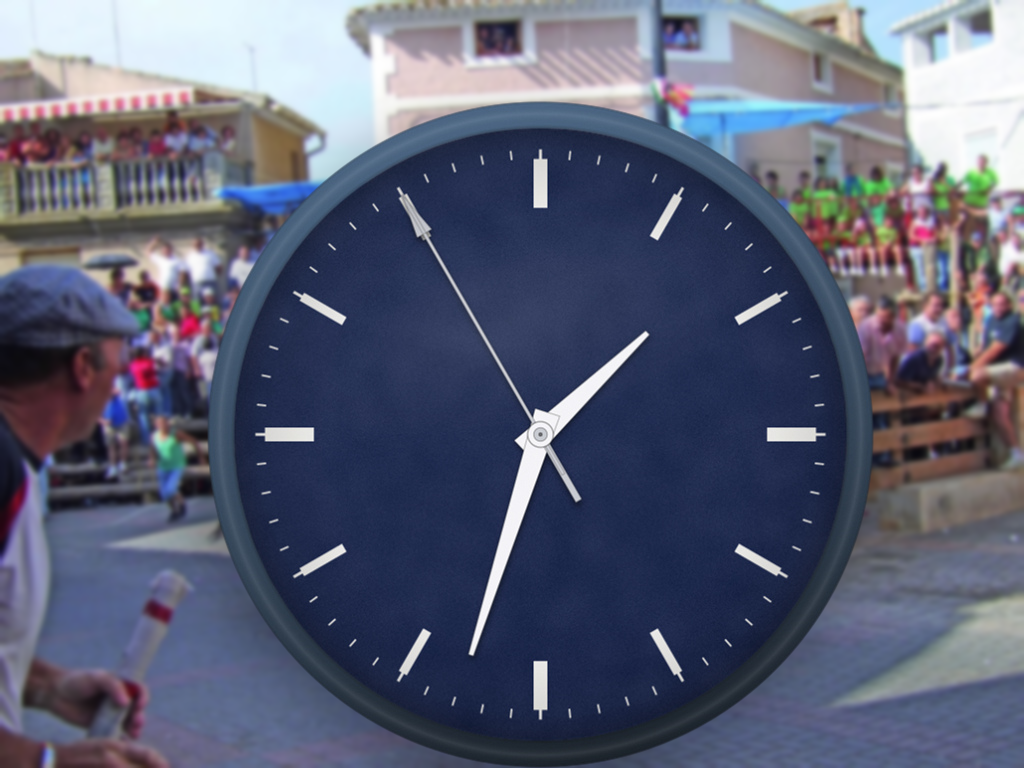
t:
1:32:55
